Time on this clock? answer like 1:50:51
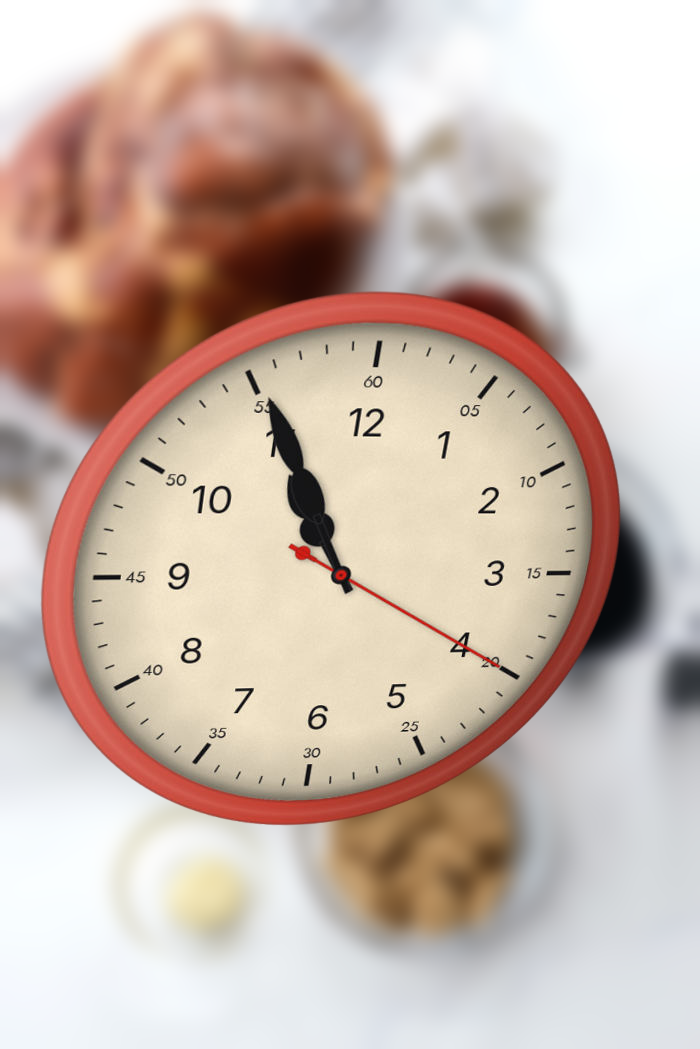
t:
10:55:20
